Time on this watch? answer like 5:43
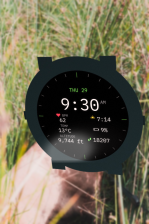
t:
9:30
